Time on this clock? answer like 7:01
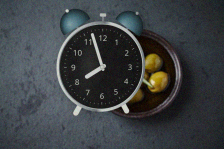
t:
7:57
